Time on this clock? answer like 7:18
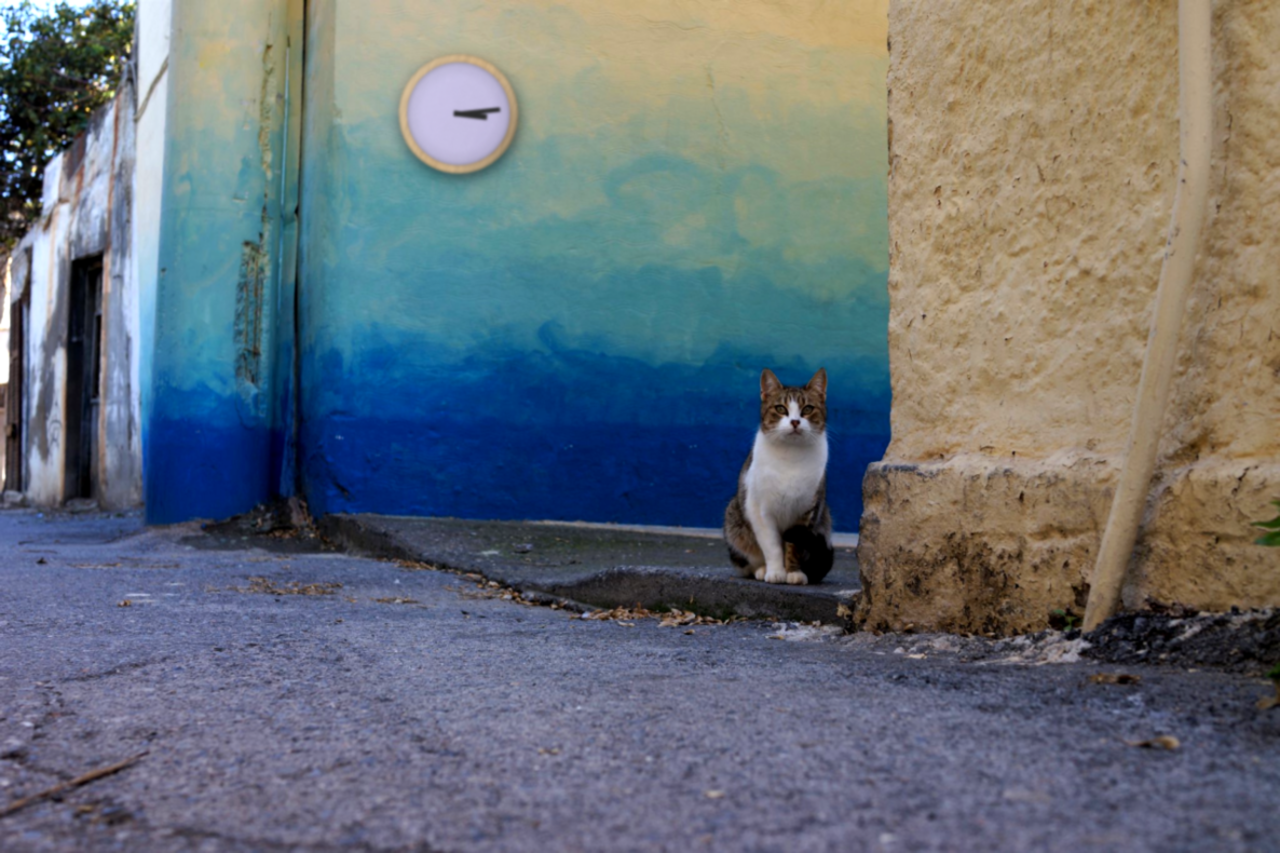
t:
3:14
